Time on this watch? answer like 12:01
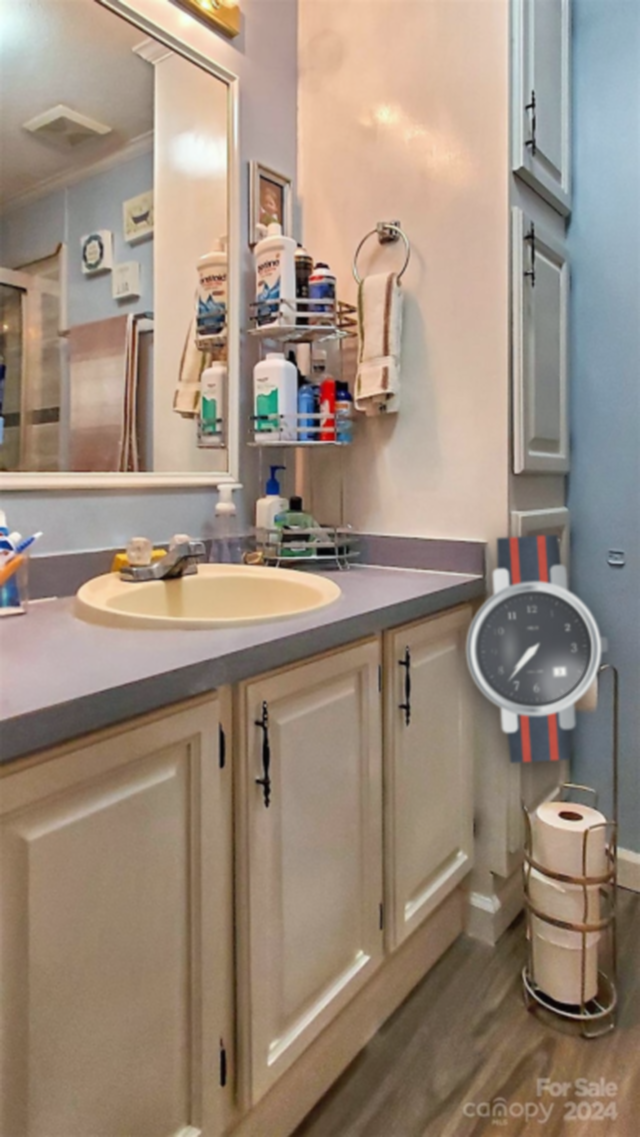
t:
7:37
